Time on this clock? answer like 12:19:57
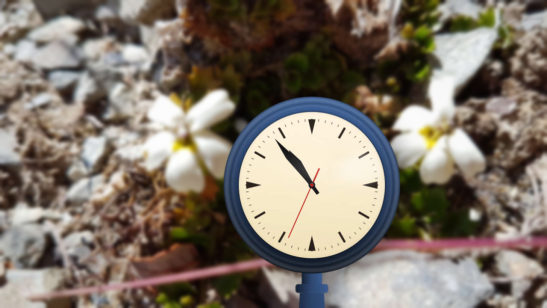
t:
10:53:34
